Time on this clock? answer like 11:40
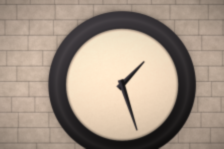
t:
1:27
